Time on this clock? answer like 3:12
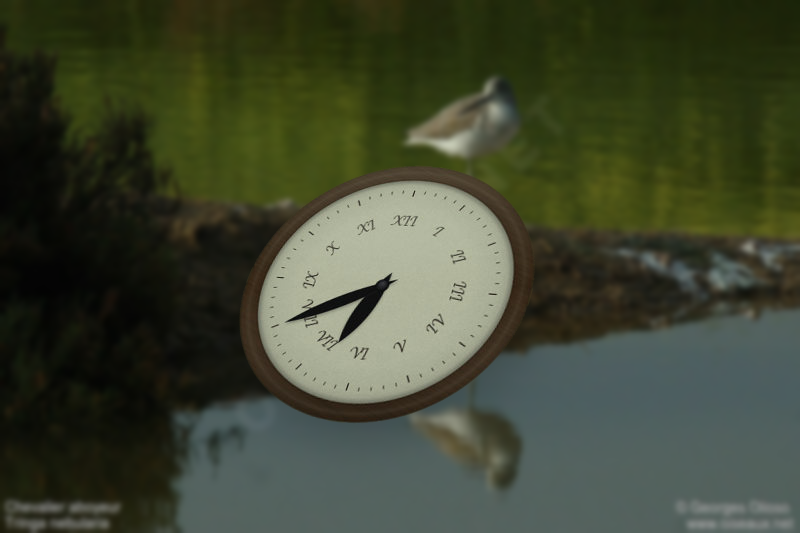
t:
6:40
